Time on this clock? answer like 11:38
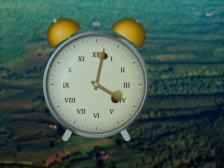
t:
4:02
